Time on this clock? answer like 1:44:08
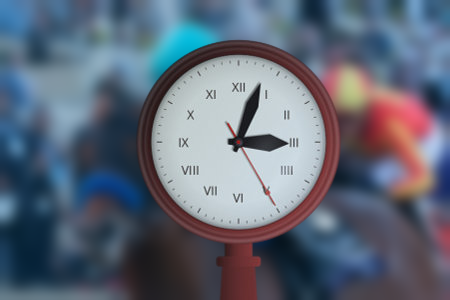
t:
3:03:25
